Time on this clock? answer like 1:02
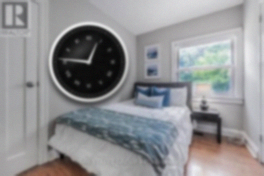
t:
12:46
